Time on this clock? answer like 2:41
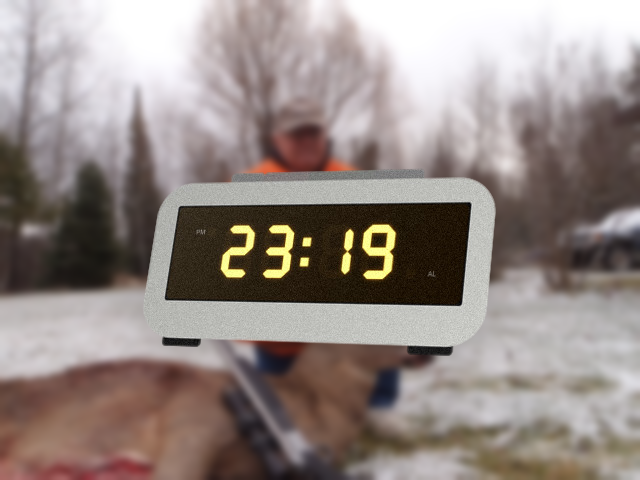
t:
23:19
